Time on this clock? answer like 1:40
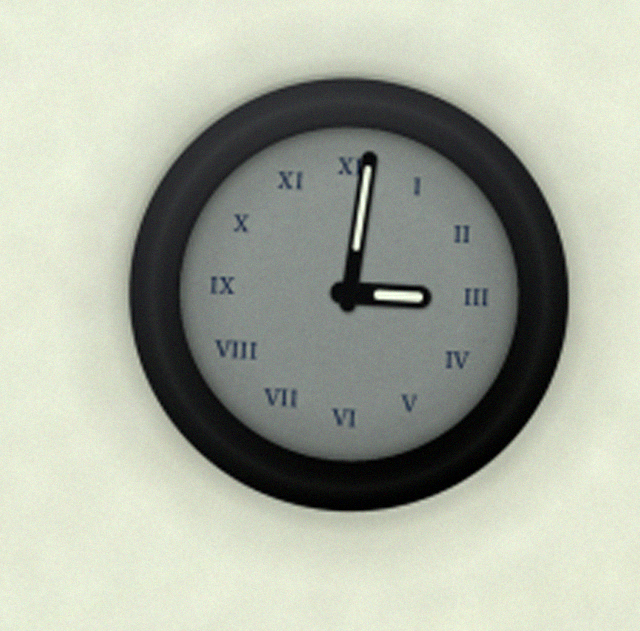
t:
3:01
